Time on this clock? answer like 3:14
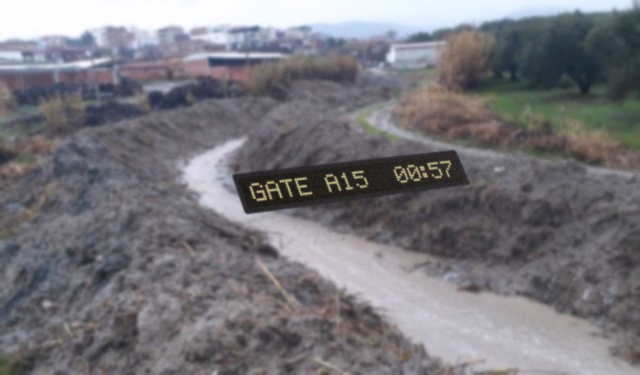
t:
0:57
